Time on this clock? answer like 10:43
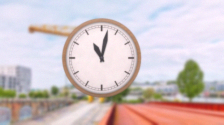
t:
11:02
